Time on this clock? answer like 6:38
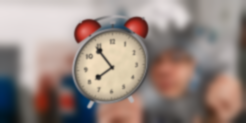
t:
7:54
